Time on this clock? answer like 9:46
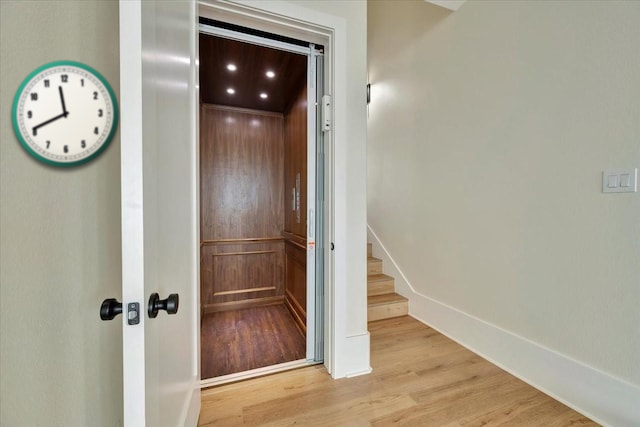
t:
11:41
